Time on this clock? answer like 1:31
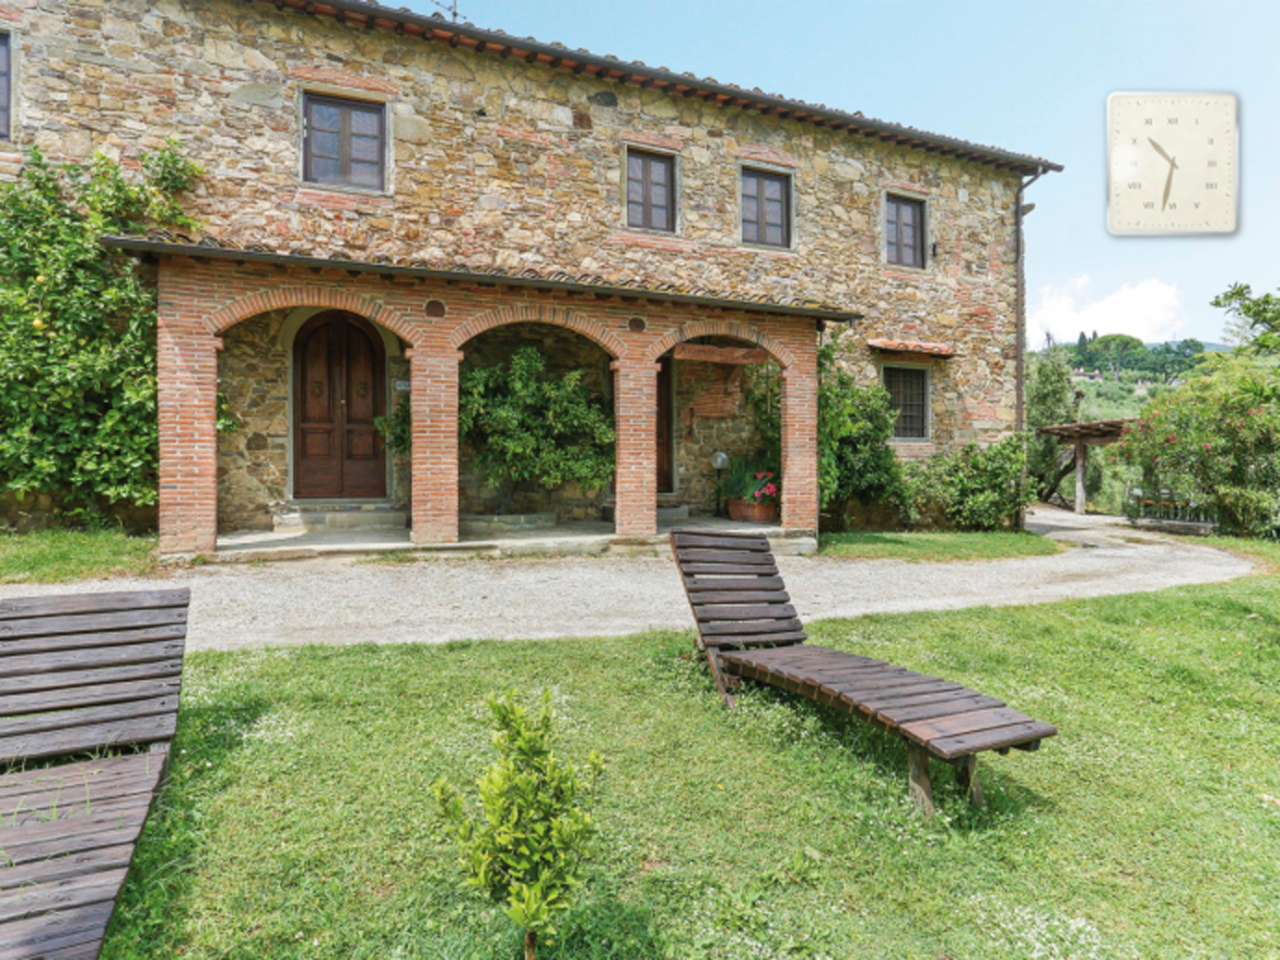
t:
10:32
